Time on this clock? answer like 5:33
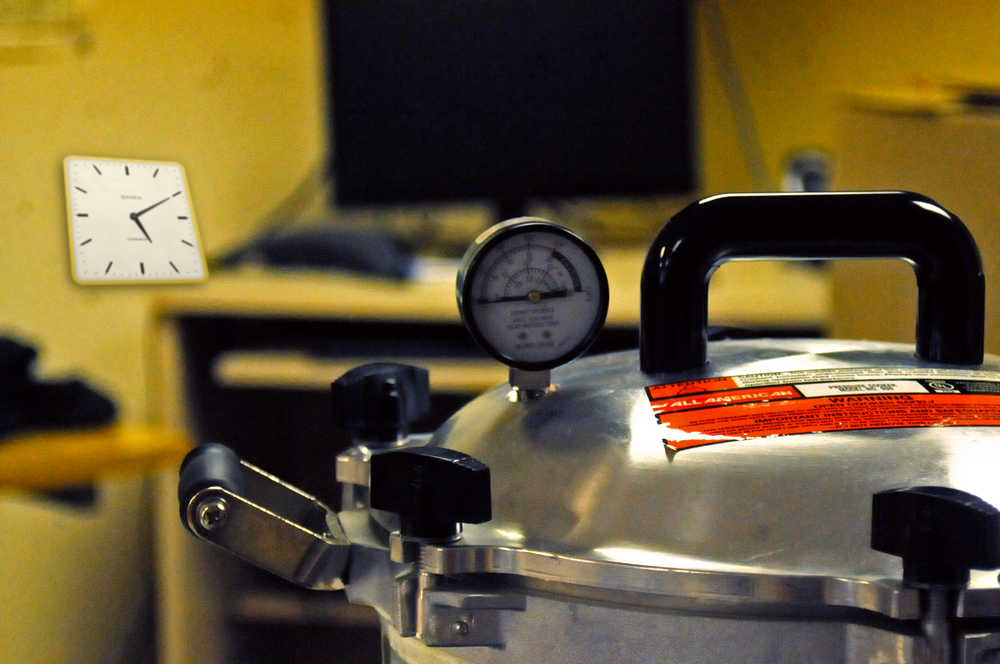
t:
5:10
